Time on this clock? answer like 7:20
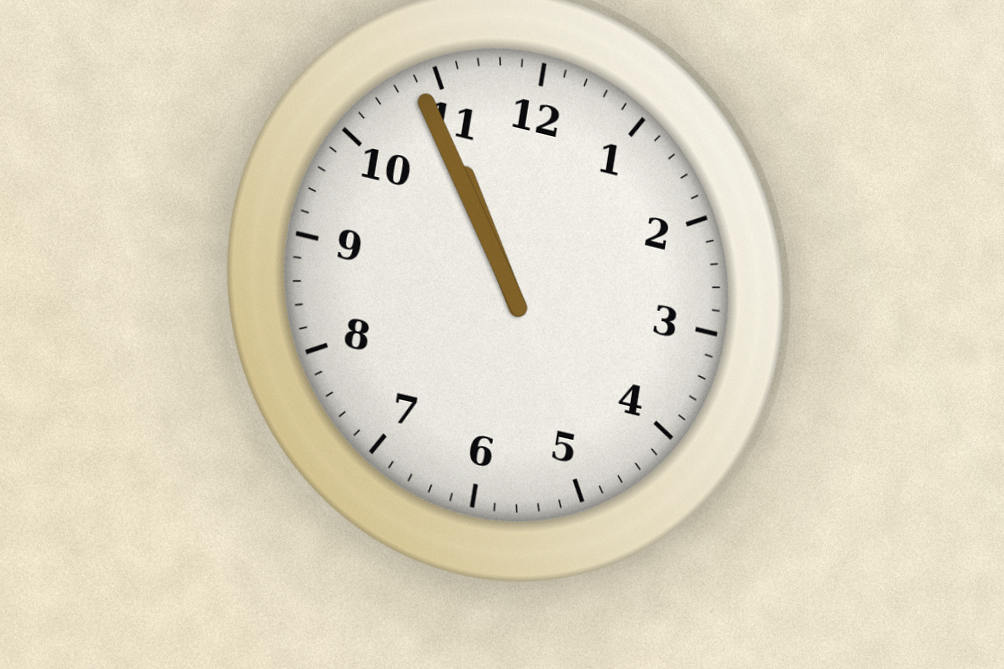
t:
10:54
